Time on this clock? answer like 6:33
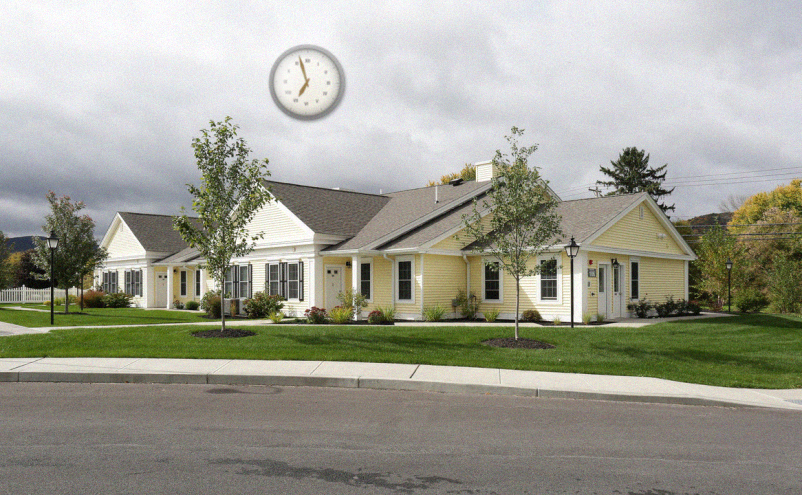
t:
6:57
